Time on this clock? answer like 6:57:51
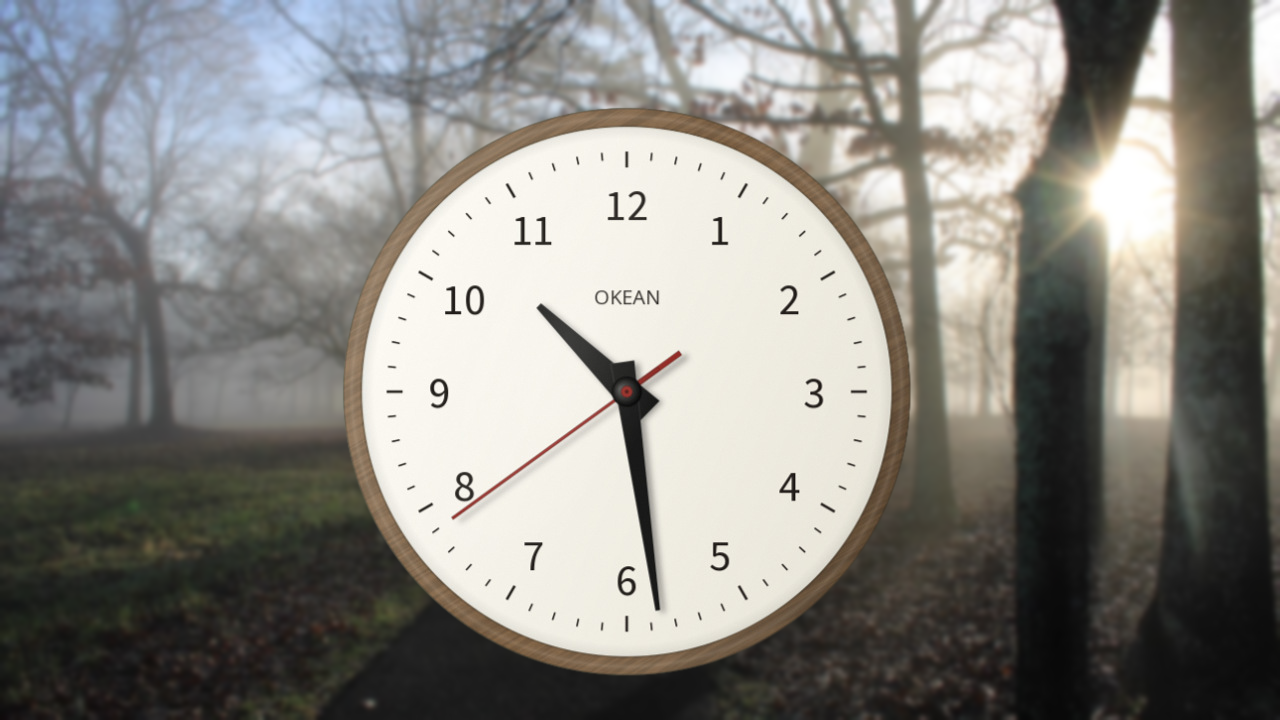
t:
10:28:39
